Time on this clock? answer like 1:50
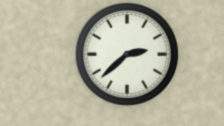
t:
2:38
